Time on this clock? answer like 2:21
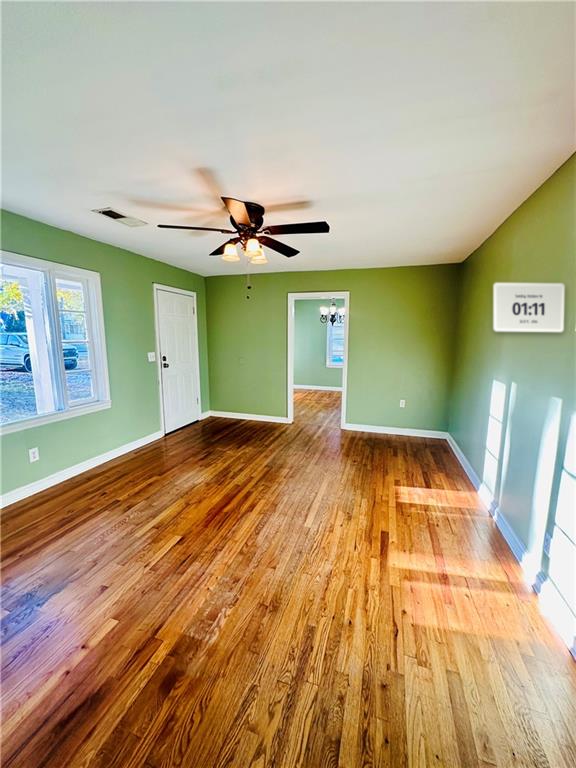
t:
1:11
